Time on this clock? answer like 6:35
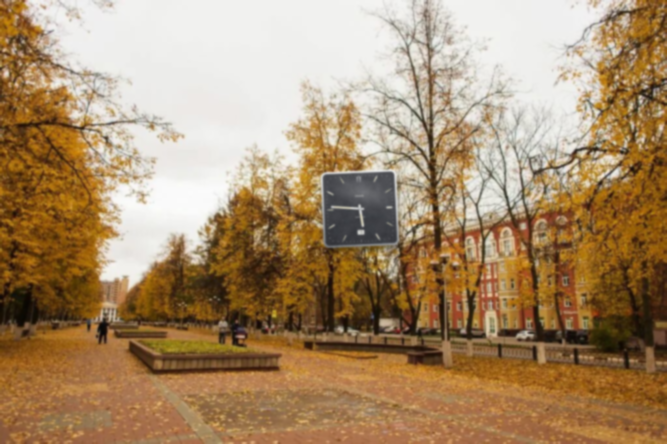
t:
5:46
